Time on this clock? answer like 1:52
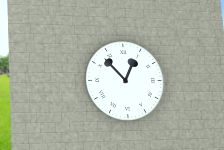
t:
12:53
